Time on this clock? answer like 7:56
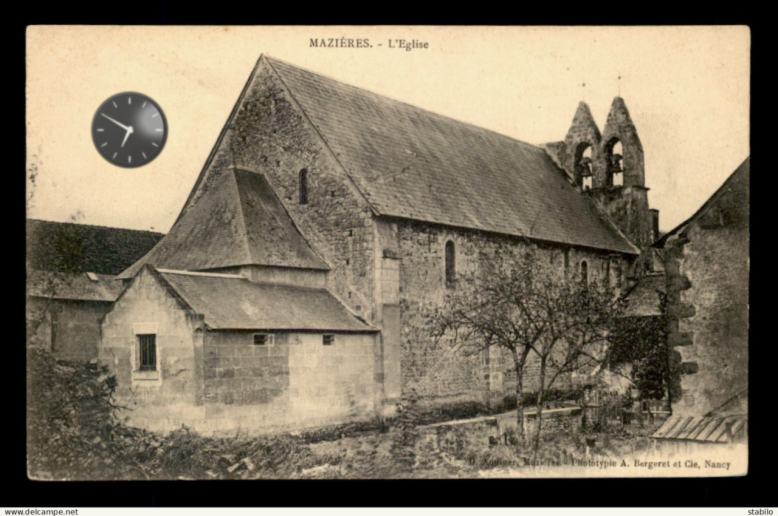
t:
6:50
